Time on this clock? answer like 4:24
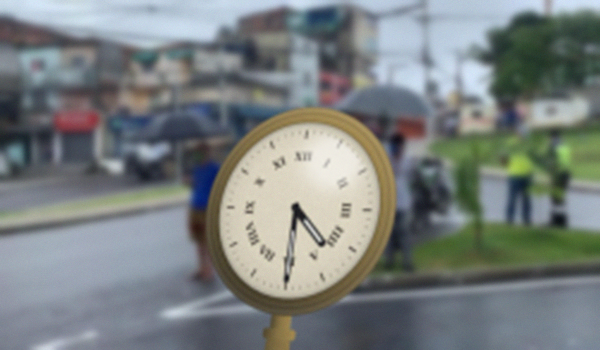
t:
4:30
